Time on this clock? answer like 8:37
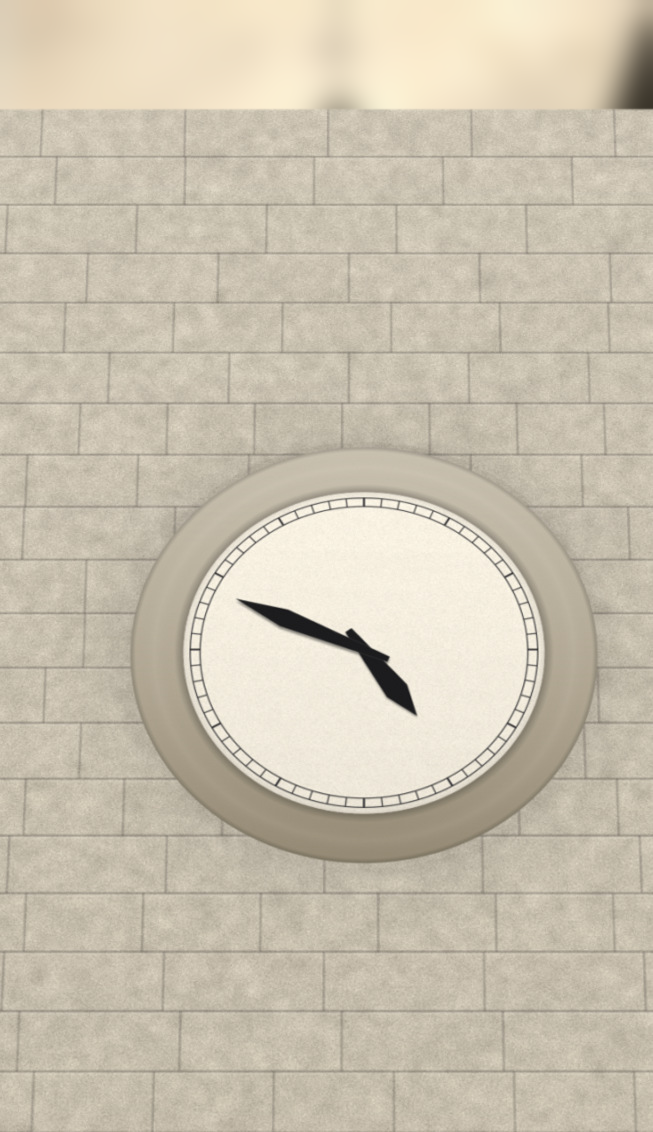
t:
4:49
